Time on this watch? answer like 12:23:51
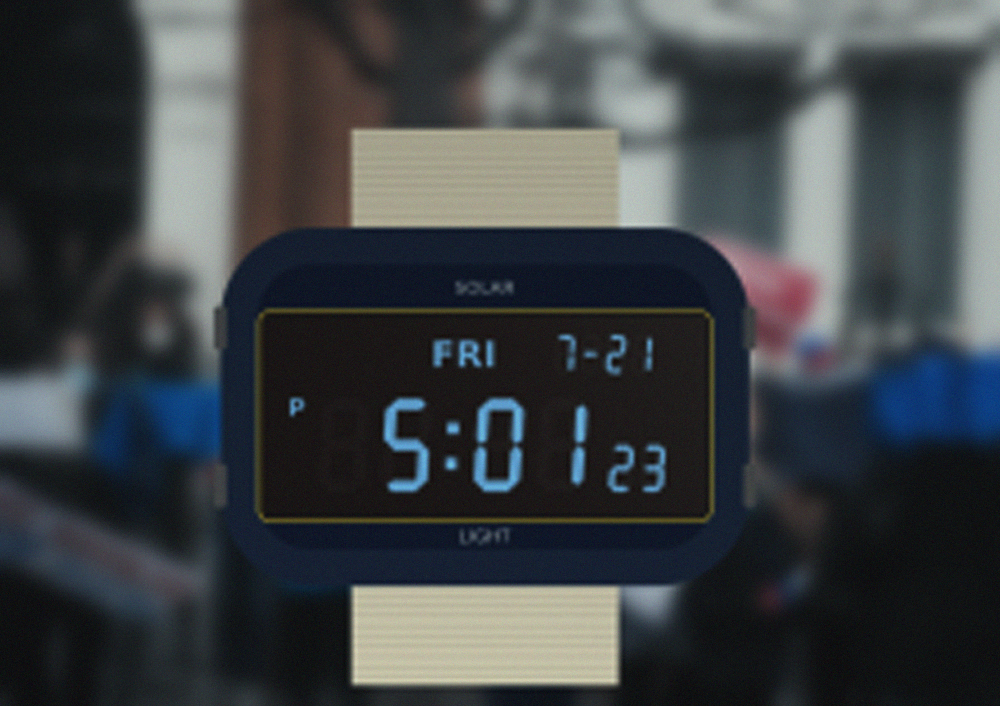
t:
5:01:23
